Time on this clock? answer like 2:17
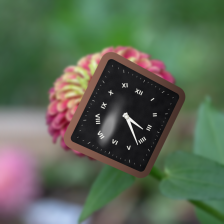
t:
3:22
